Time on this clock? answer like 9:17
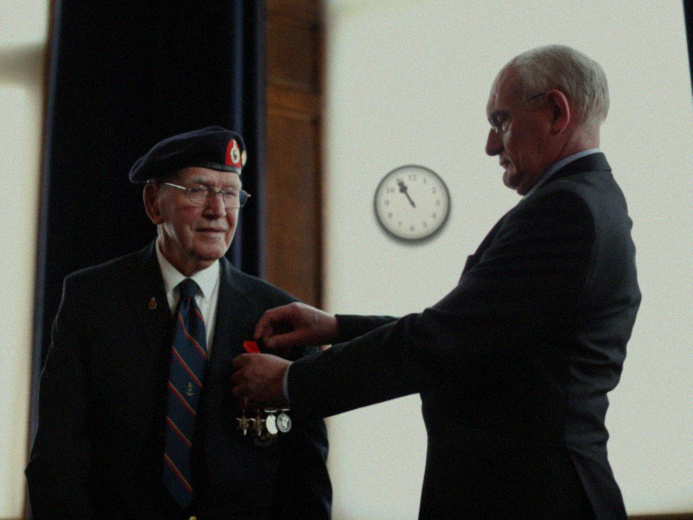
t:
10:55
